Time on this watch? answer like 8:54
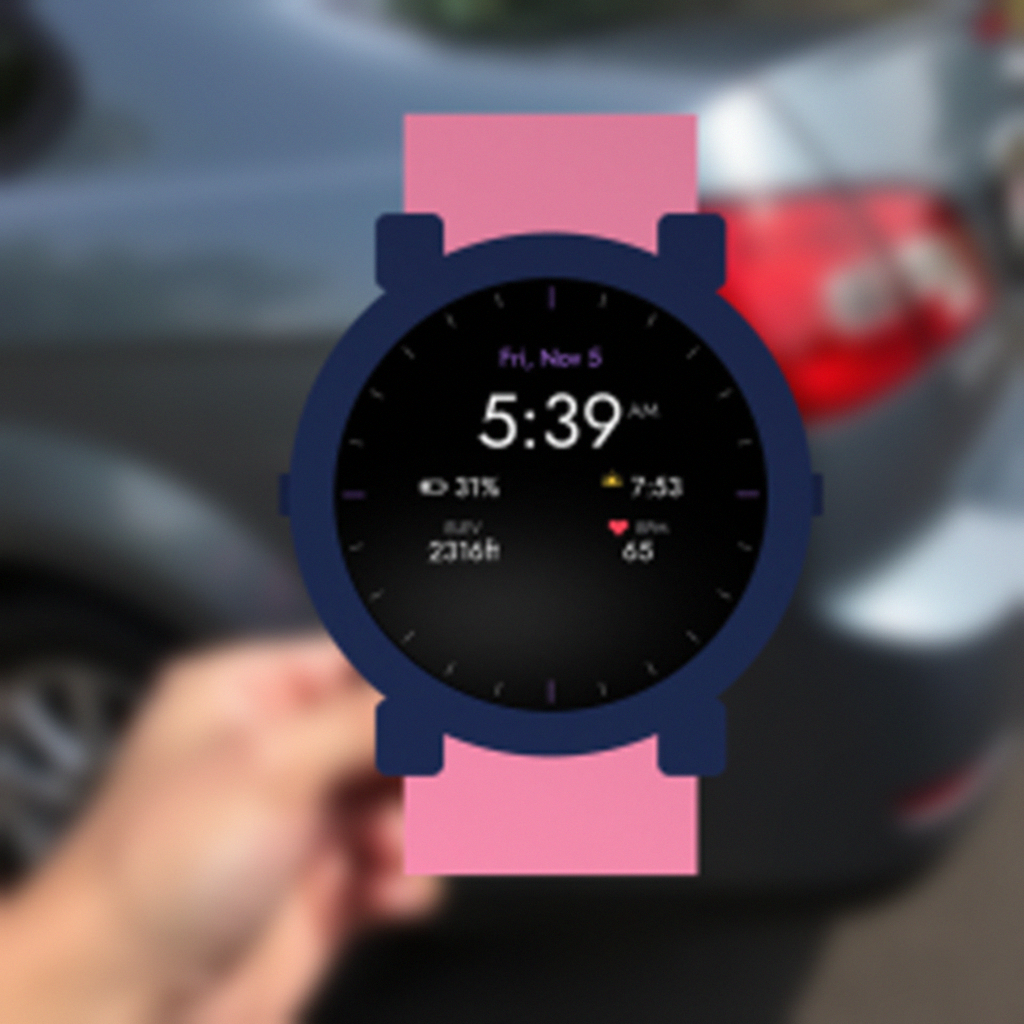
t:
5:39
